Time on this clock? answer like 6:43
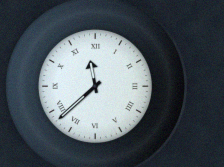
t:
11:38
